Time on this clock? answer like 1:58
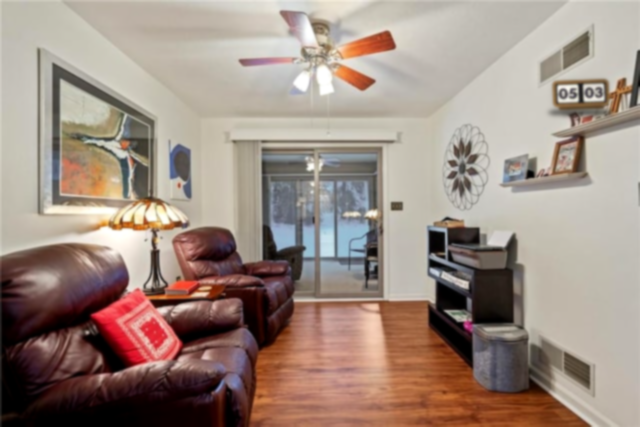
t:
5:03
